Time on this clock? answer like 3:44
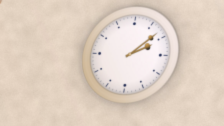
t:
2:08
